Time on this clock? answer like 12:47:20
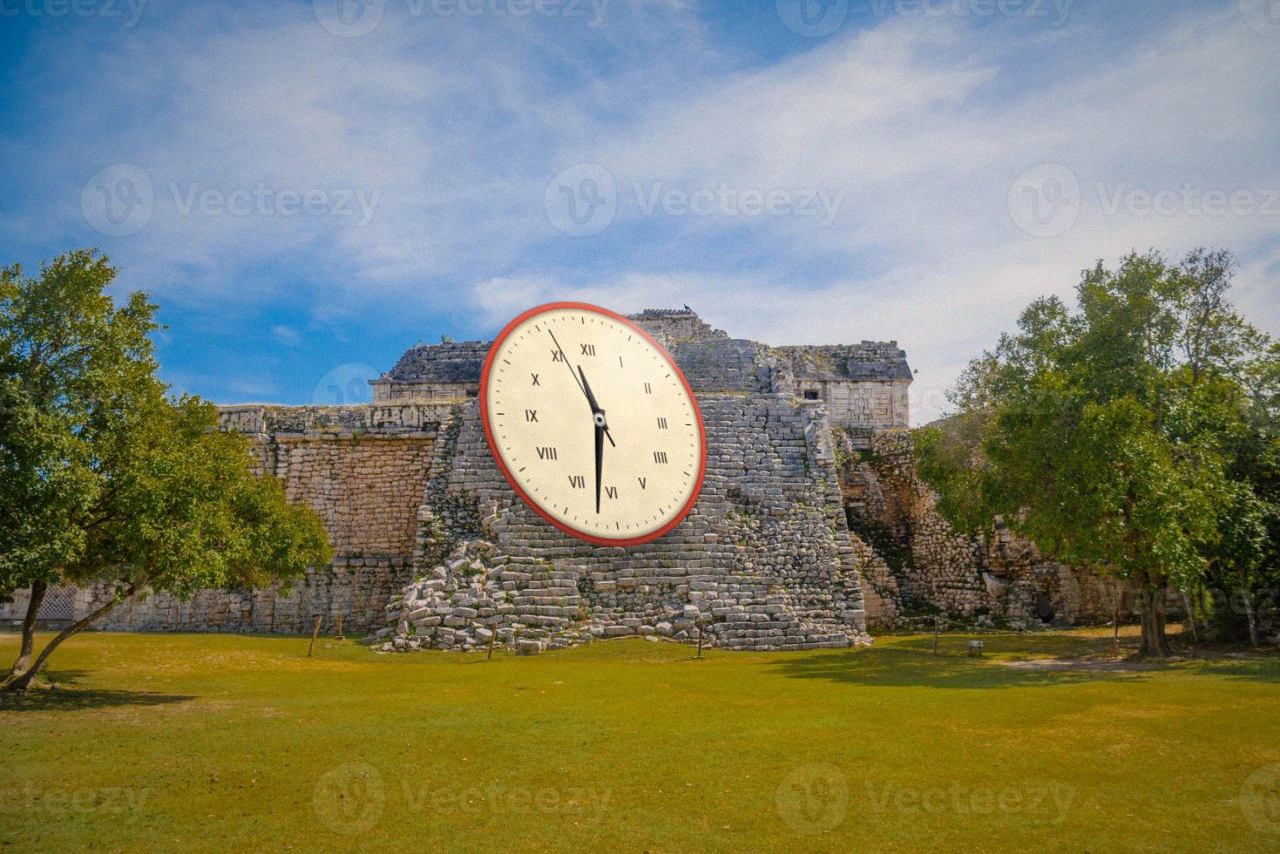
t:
11:31:56
